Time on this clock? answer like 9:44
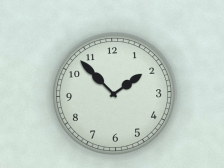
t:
1:53
